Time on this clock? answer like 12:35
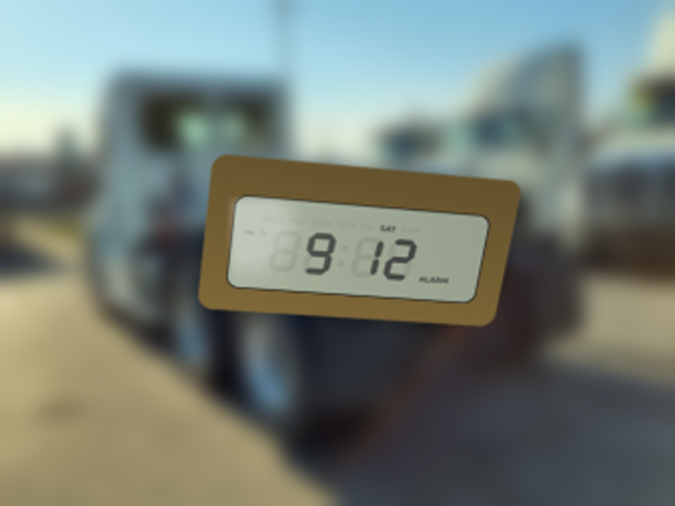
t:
9:12
